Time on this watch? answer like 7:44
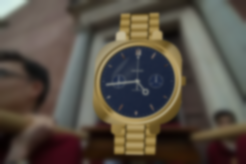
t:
4:44
